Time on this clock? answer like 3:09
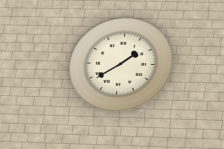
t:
1:39
